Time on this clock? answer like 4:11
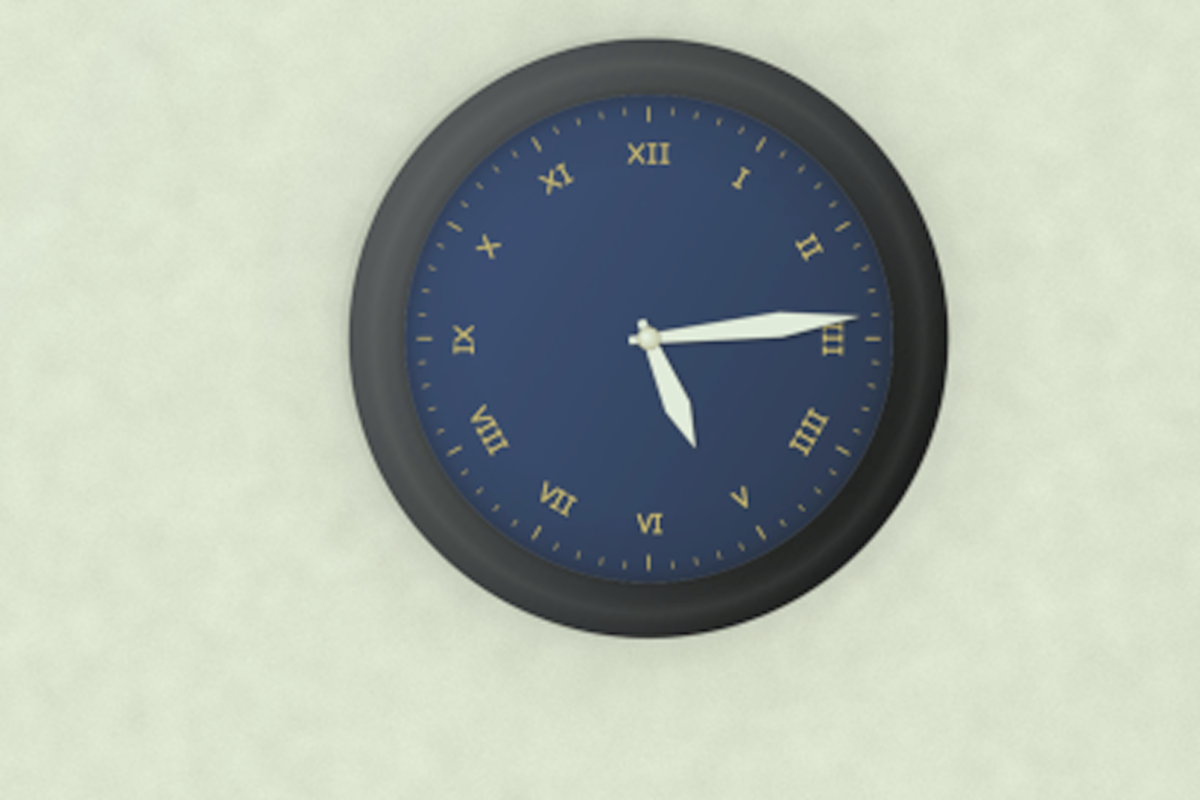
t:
5:14
